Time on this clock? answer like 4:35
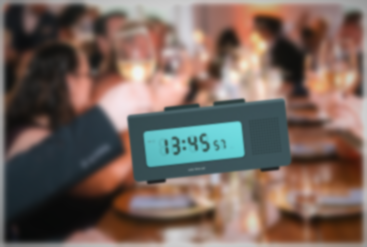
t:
13:45
